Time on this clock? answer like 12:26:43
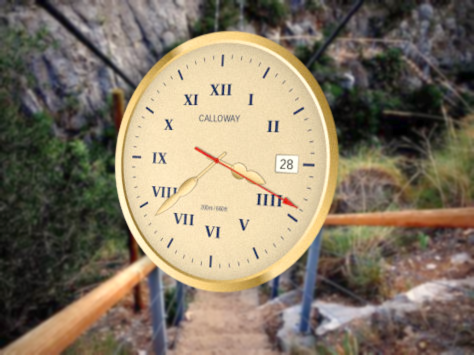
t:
3:38:19
